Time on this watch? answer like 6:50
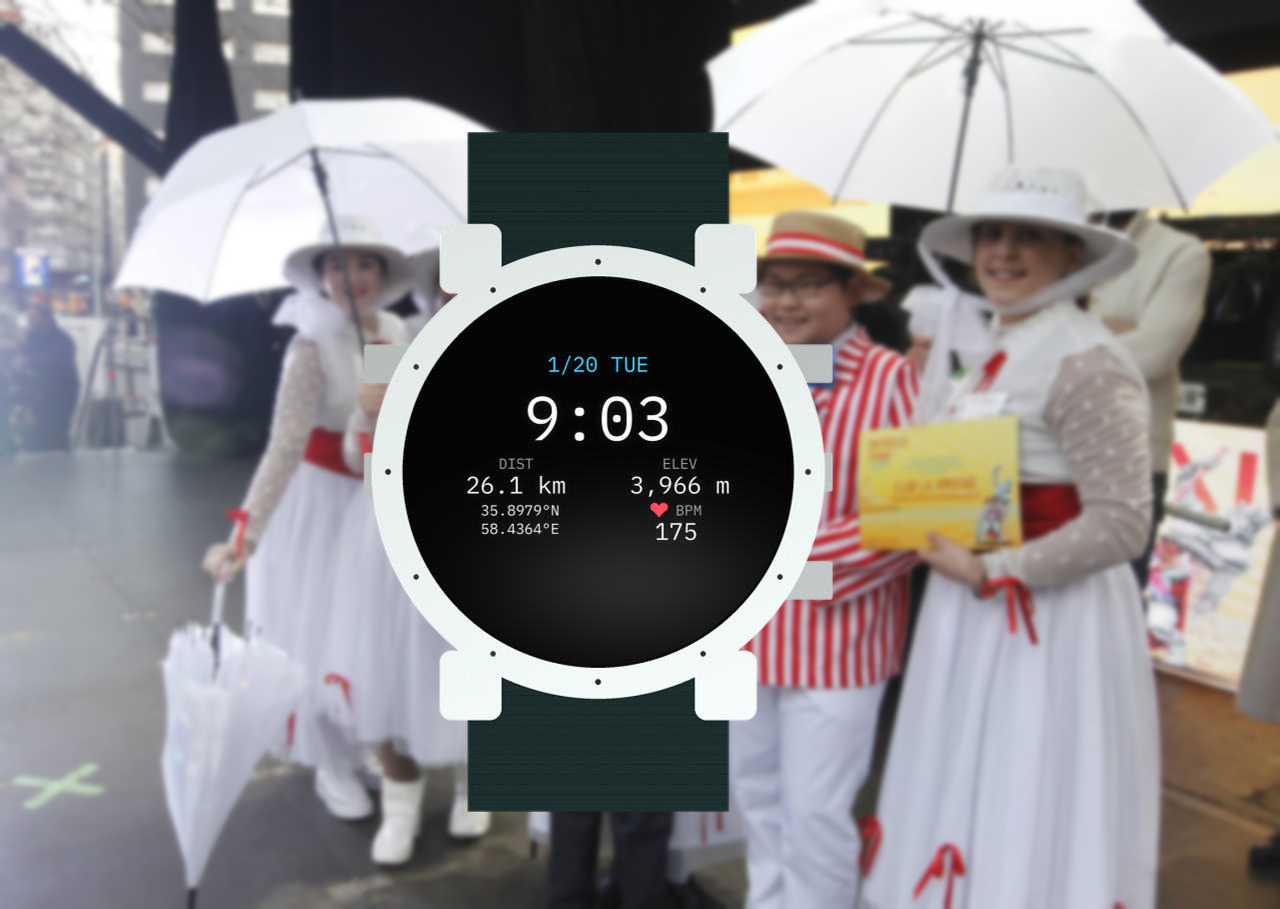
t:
9:03
